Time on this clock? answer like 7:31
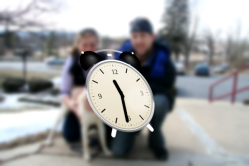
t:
11:31
